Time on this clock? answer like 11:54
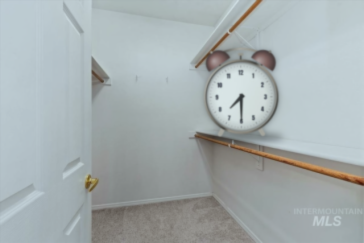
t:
7:30
